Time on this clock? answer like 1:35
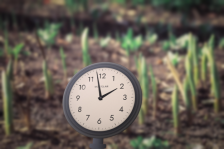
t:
1:58
